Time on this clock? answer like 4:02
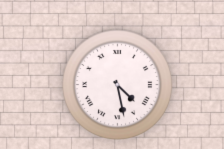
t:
4:28
